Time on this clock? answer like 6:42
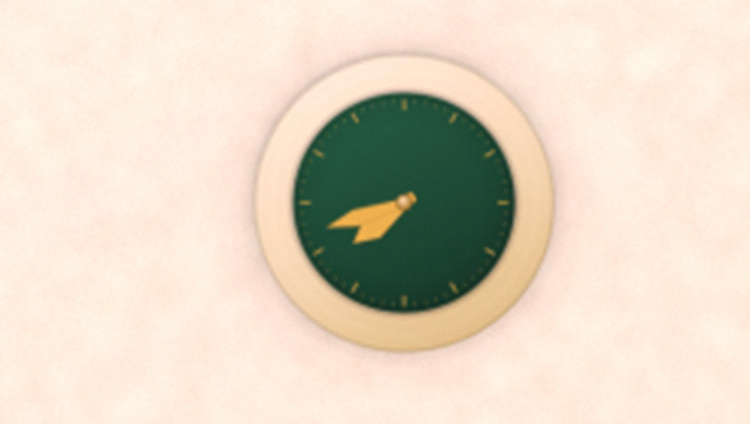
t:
7:42
